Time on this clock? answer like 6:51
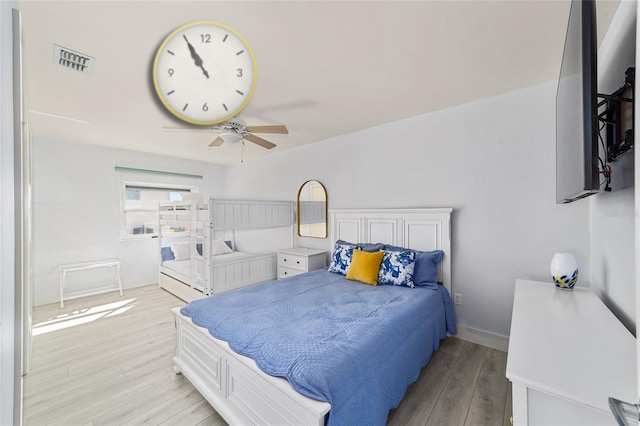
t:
10:55
